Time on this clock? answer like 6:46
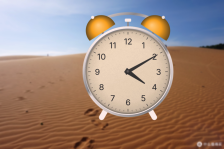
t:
4:10
